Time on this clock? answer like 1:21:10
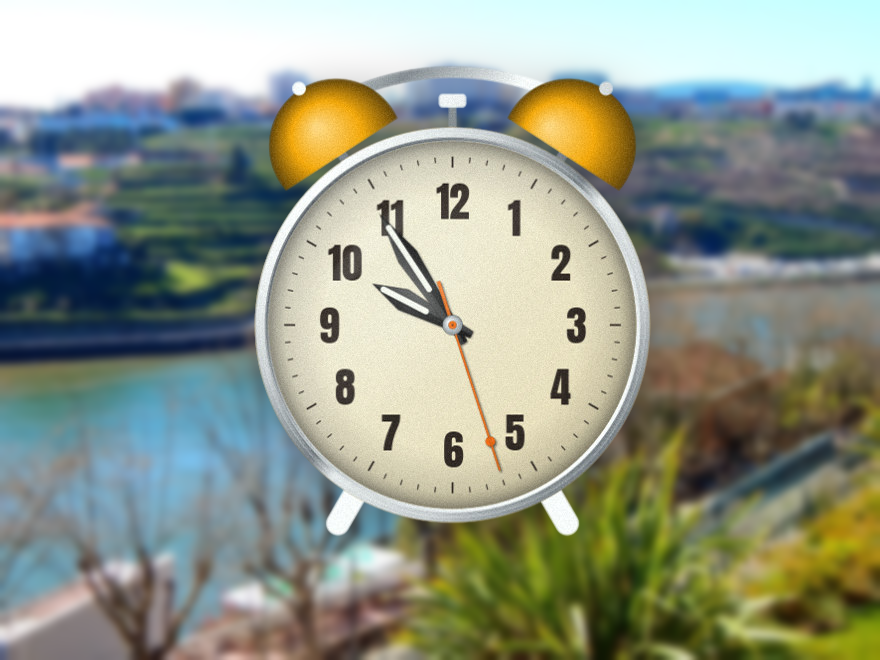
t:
9:54:27
